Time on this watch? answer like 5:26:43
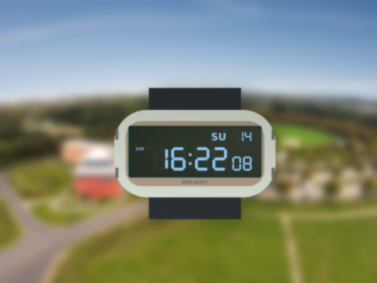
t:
16:22:08
